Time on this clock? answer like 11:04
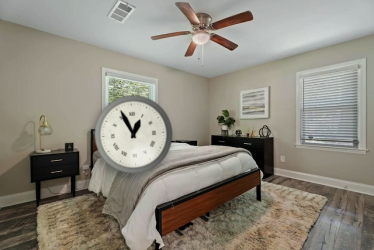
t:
12:56
